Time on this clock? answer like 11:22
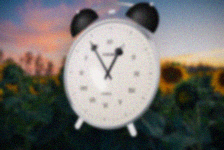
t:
12:54
